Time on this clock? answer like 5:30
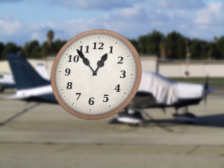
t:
12:53
